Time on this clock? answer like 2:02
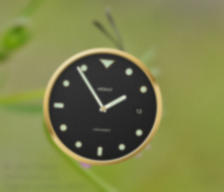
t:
1:54
